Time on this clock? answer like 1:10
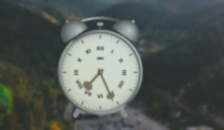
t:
7:26
